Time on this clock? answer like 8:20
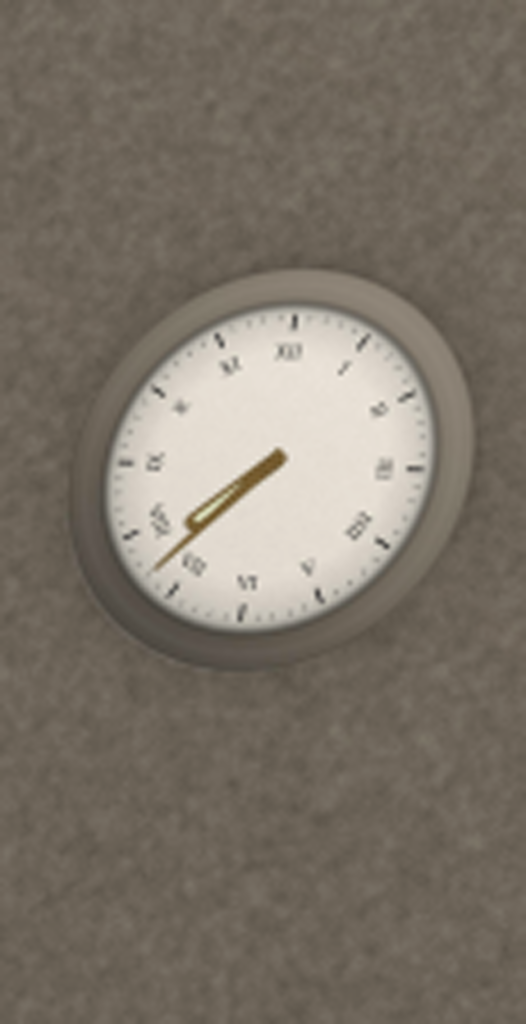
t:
7:37
